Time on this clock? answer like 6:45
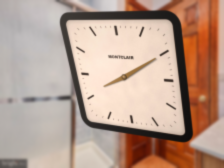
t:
8:10
